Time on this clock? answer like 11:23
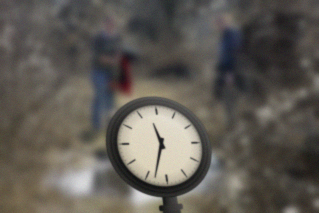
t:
11:33
